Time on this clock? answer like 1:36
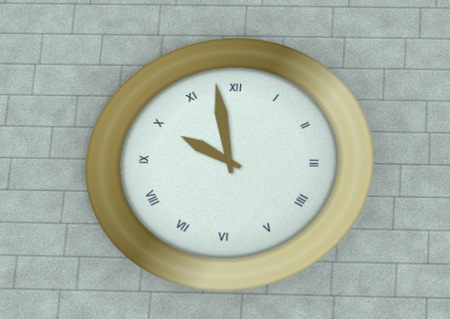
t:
9:58
